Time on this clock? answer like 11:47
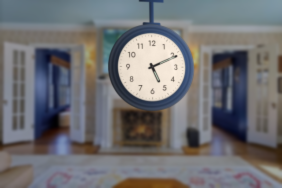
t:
5:11
